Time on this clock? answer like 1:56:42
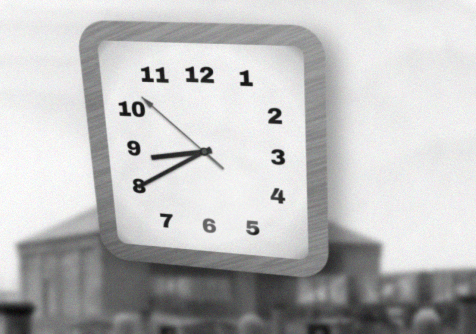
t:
8:39:52
